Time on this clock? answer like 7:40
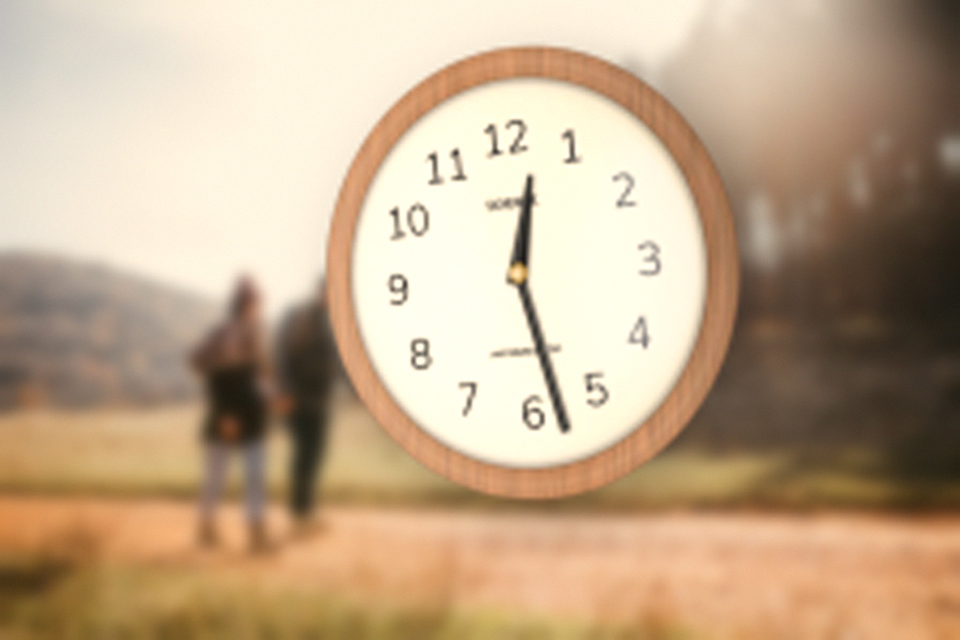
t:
12:28
